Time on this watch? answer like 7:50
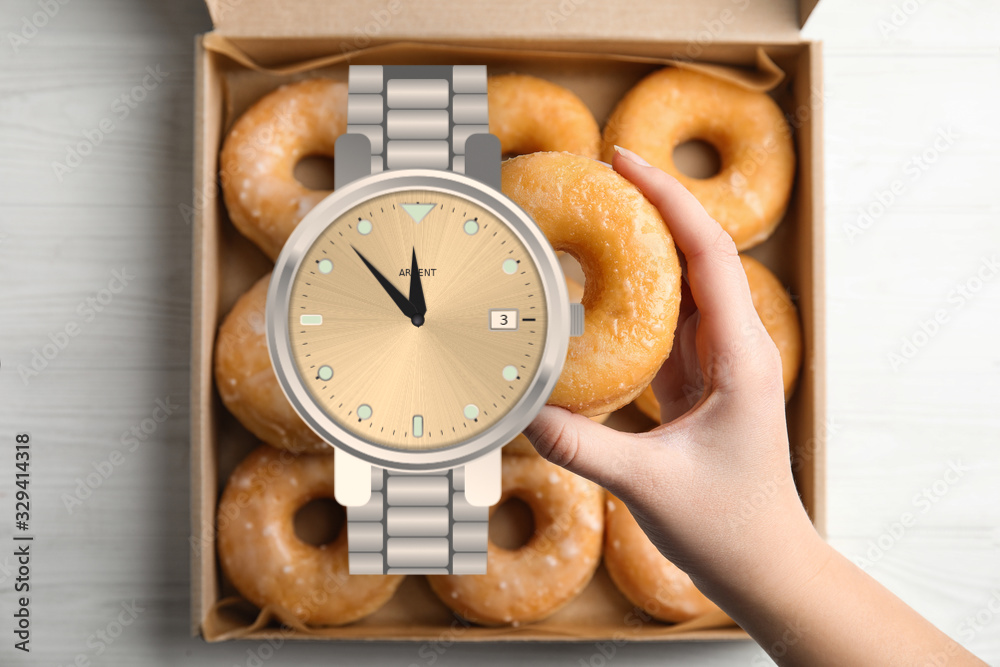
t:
11:53
